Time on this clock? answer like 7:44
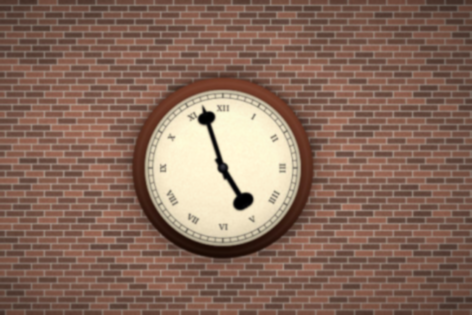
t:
4:57
